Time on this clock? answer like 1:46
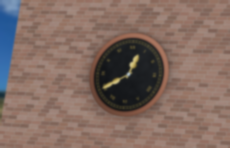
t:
12:40
